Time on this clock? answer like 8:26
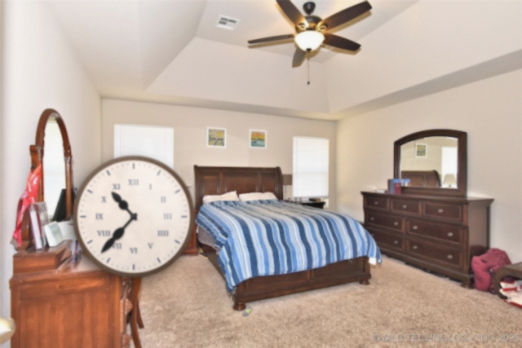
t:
10:37
